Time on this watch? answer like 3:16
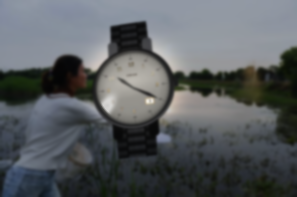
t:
10:20
